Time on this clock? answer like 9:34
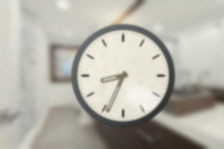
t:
8:34
